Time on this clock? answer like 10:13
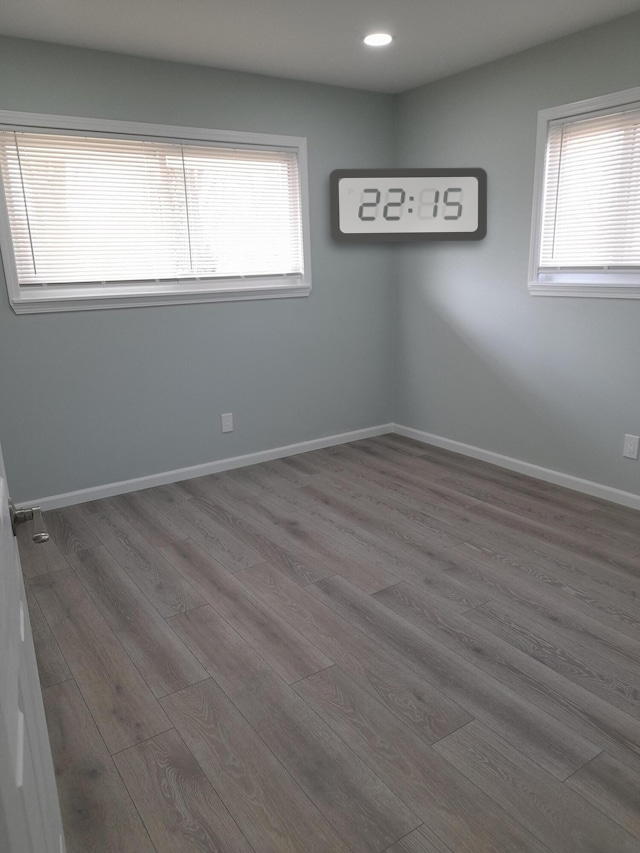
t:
22:15
